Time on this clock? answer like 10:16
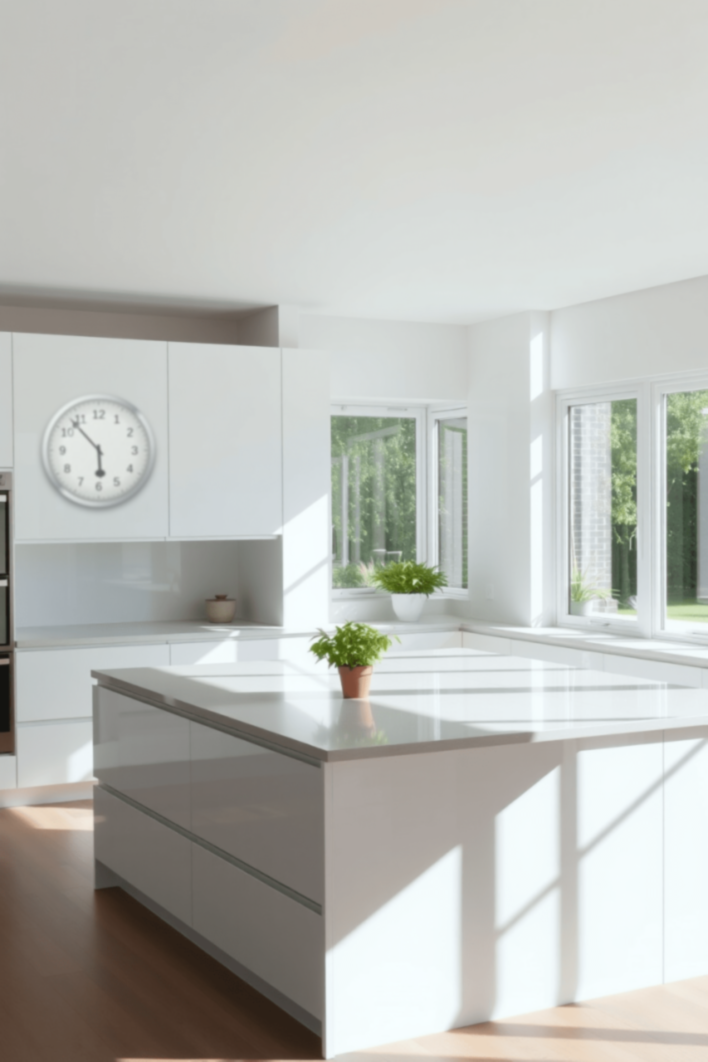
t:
5:53
